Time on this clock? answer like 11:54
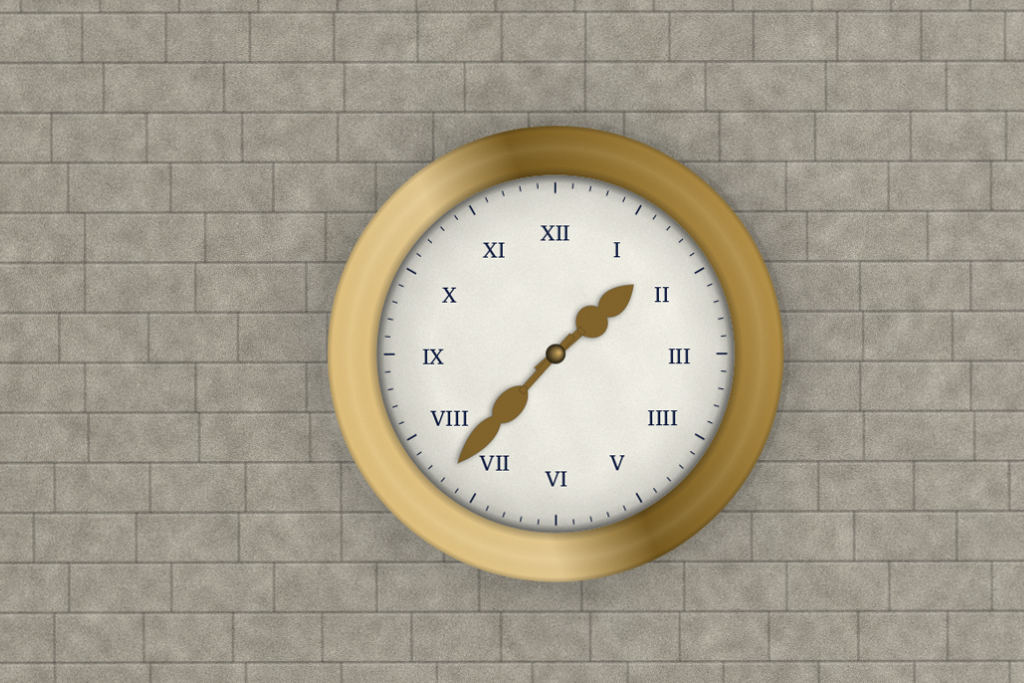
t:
1:37
